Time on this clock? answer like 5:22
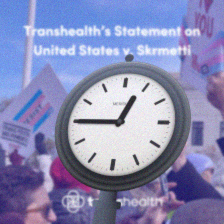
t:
12:45
